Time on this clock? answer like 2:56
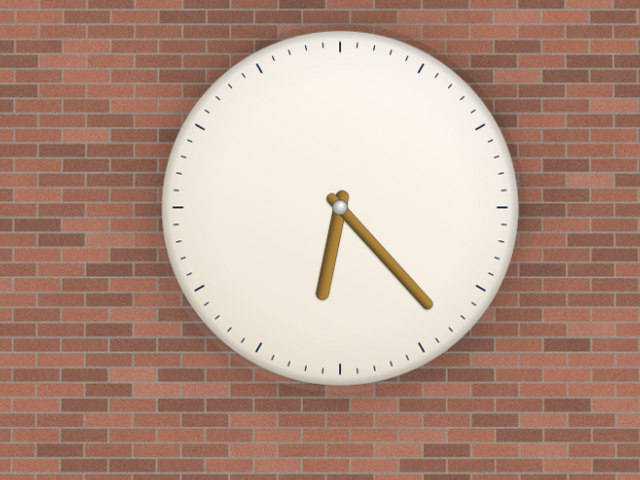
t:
6:23
